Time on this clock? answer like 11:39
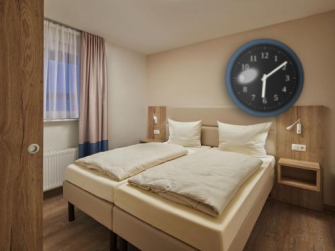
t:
6:09
